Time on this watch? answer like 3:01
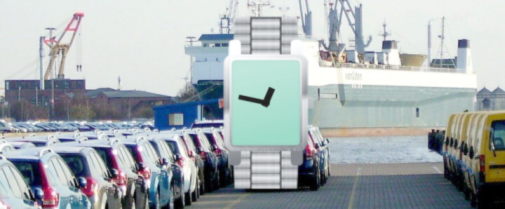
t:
12:47
